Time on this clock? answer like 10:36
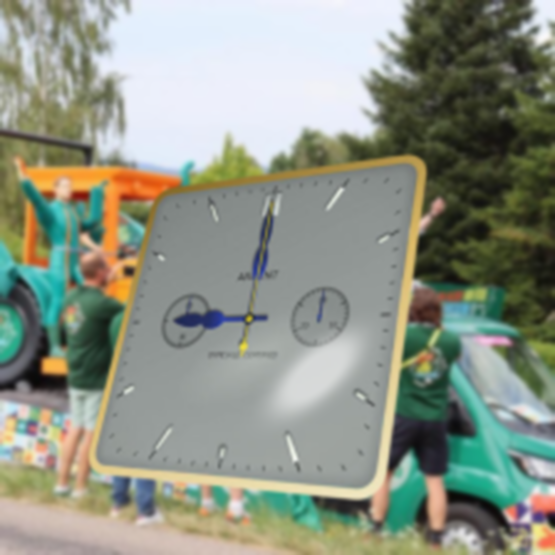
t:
9:00
